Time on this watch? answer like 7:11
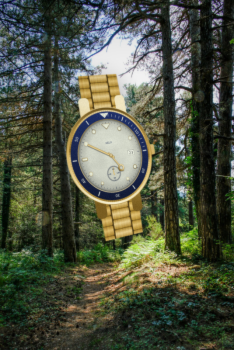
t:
4:50
